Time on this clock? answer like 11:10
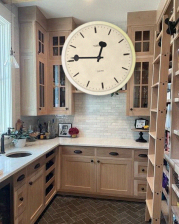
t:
12:46
